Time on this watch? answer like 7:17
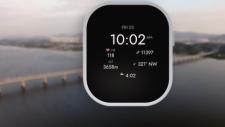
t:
10:02
